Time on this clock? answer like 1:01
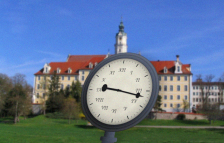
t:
9:17
